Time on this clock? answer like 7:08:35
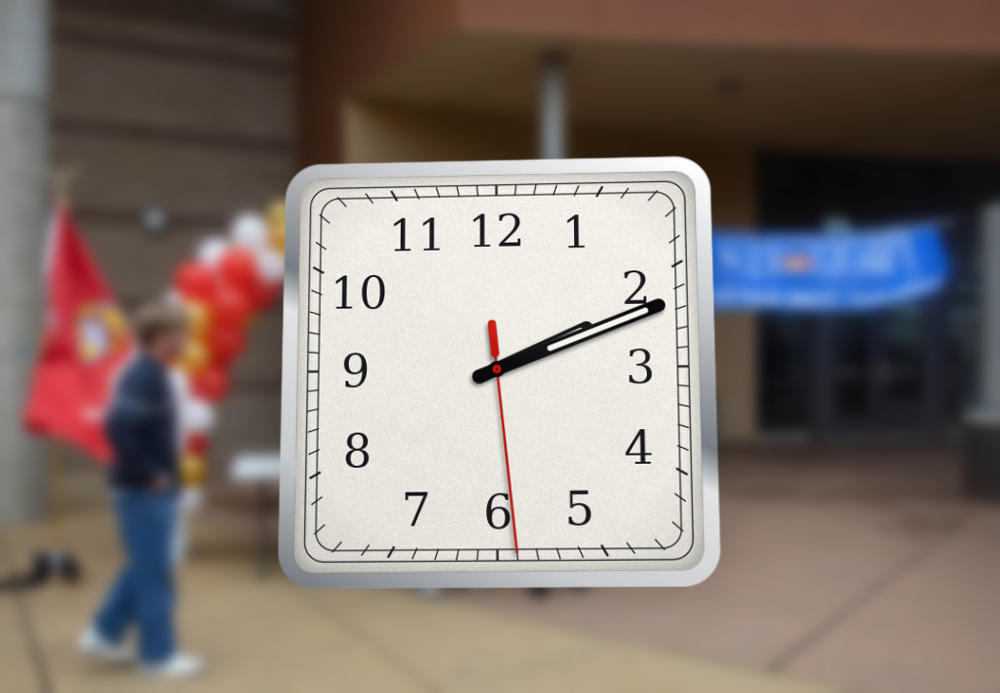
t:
2:11:29
